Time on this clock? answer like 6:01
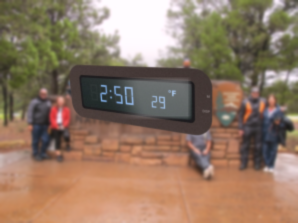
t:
2:50
